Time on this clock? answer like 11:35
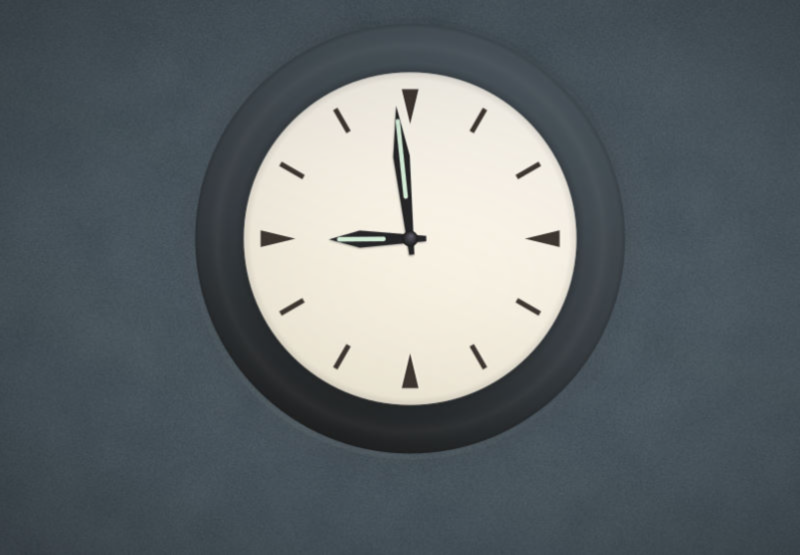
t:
8:59
